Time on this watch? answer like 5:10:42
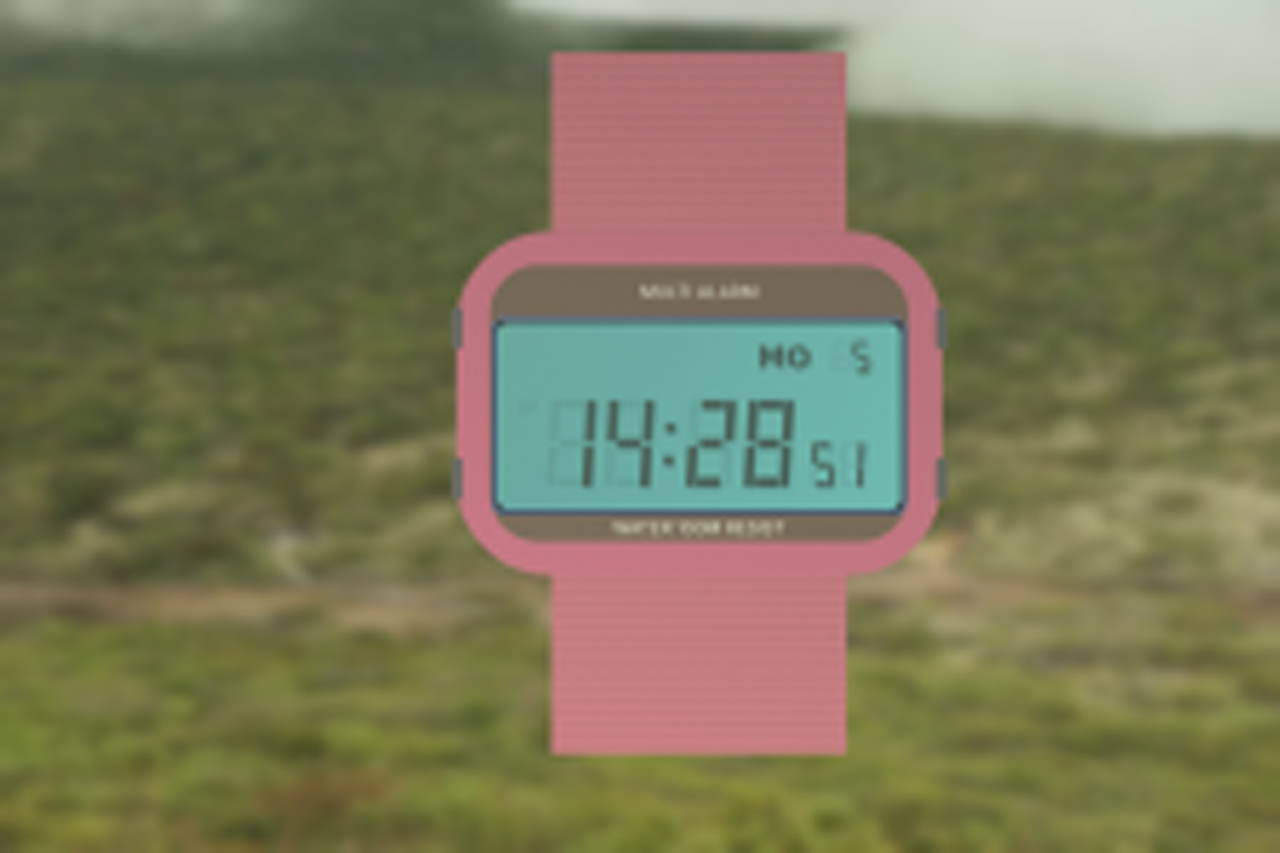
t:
14:28:51
